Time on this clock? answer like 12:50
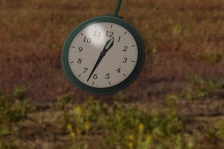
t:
12:32
